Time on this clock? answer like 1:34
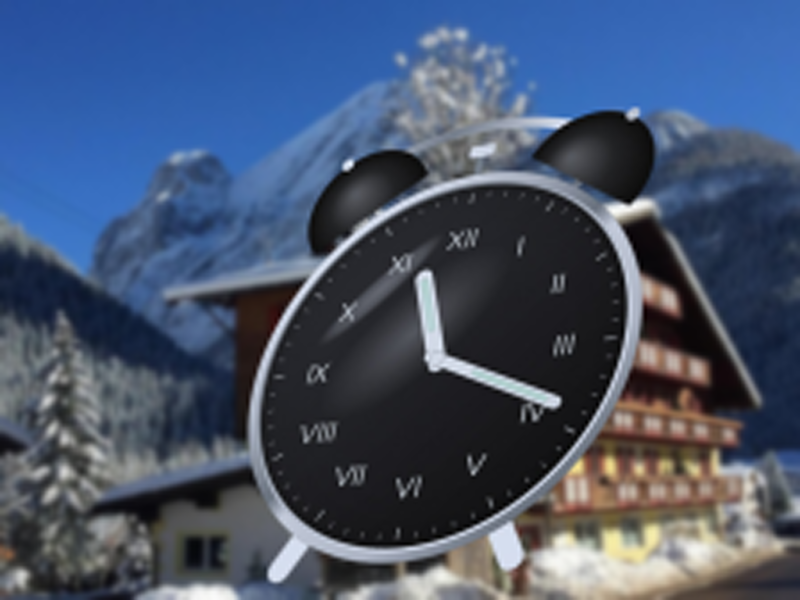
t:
11:19
